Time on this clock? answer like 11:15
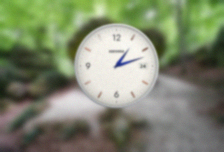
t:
1:12
